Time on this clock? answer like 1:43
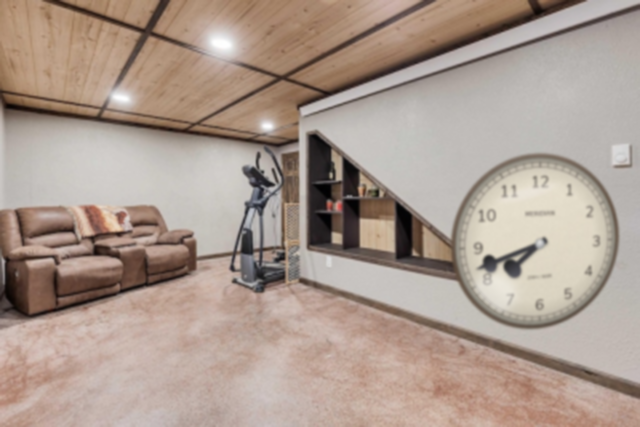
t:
7:42
